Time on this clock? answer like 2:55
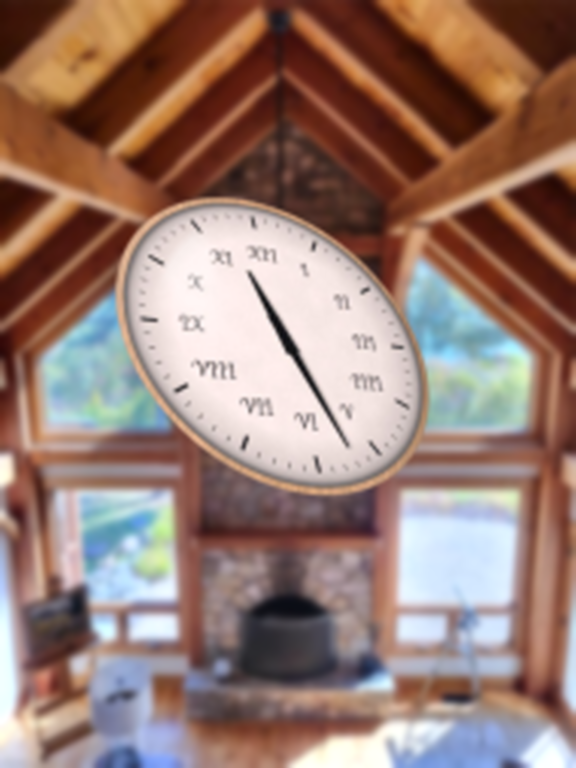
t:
11:27
